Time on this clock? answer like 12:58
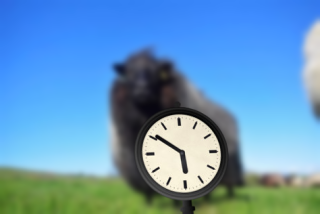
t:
5:51
